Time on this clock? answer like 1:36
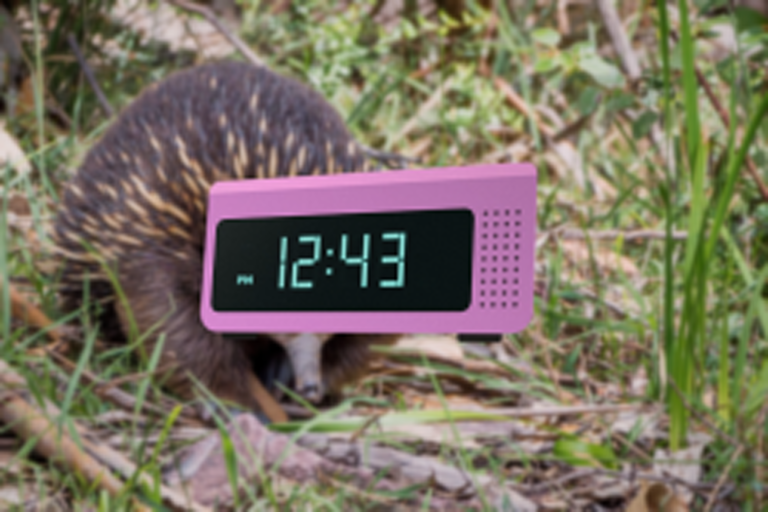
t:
12:43
